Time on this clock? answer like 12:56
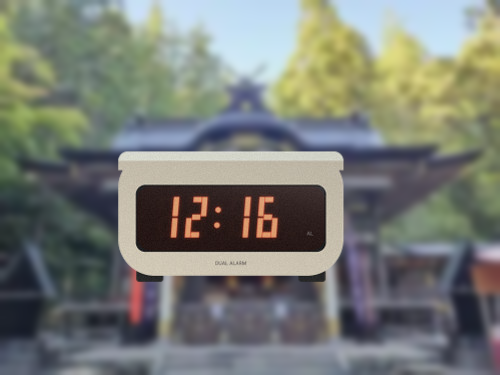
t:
12:16
